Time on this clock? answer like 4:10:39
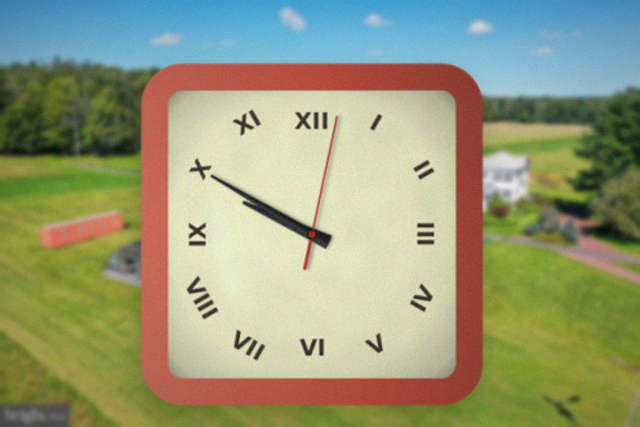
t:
9:50:02
